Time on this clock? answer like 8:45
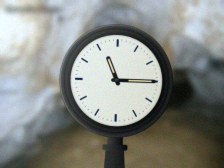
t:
11:15
